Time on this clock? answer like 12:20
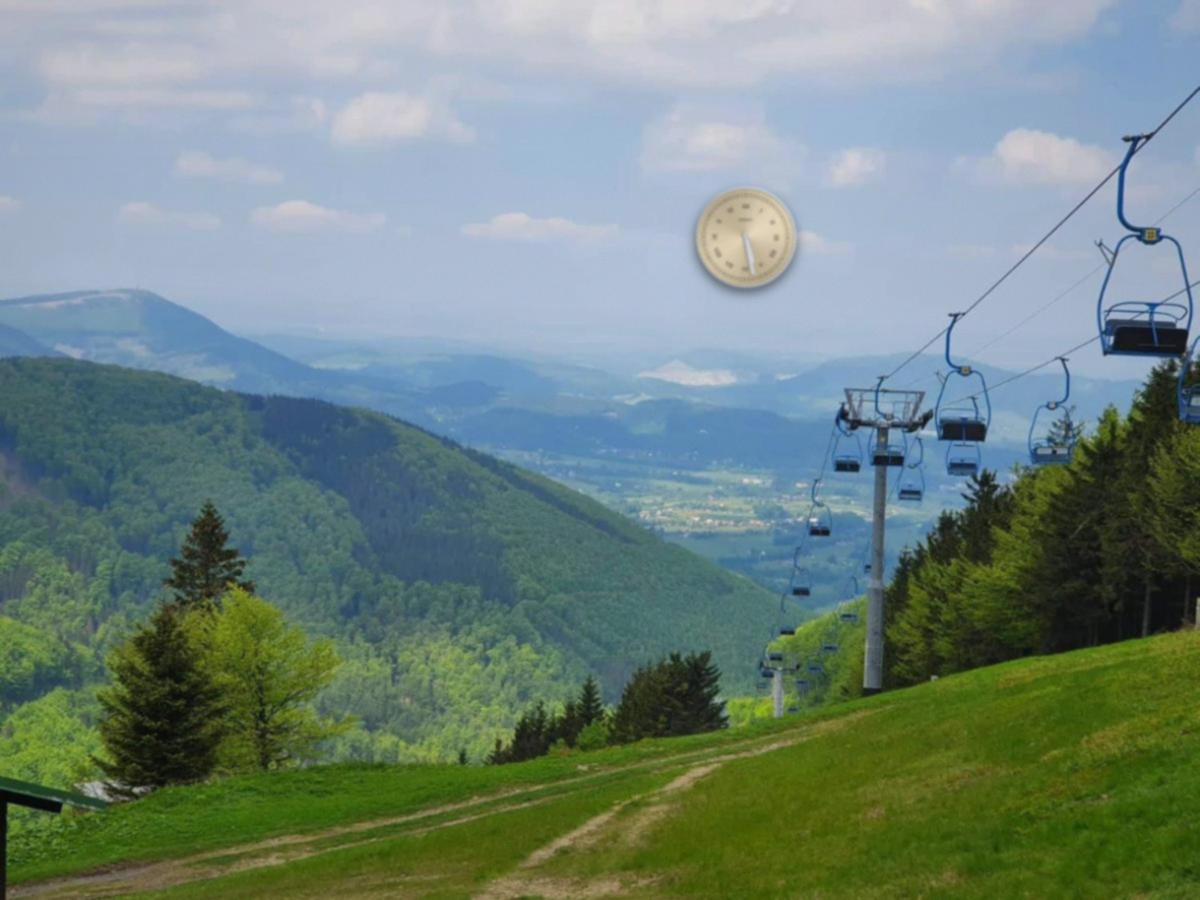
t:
5:28
